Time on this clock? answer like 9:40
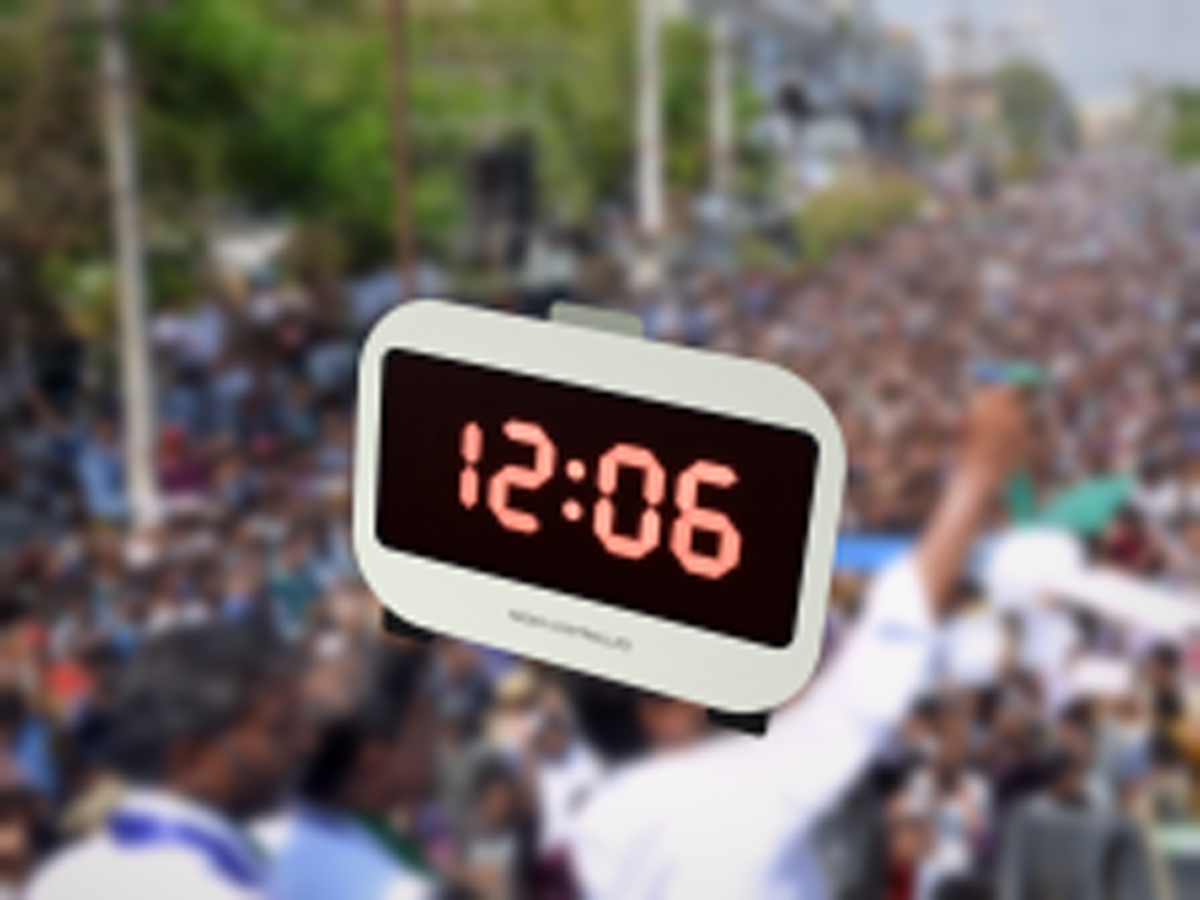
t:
12:06
